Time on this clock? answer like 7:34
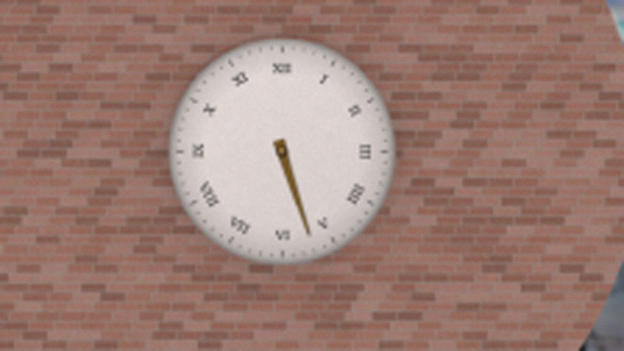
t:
5:27
